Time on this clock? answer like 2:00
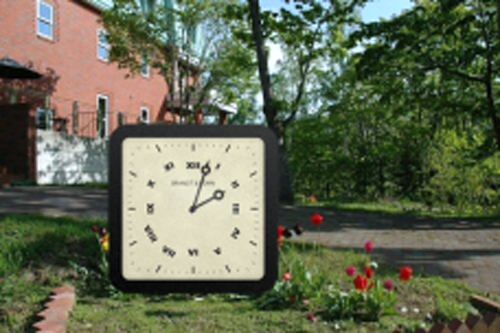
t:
2:03
